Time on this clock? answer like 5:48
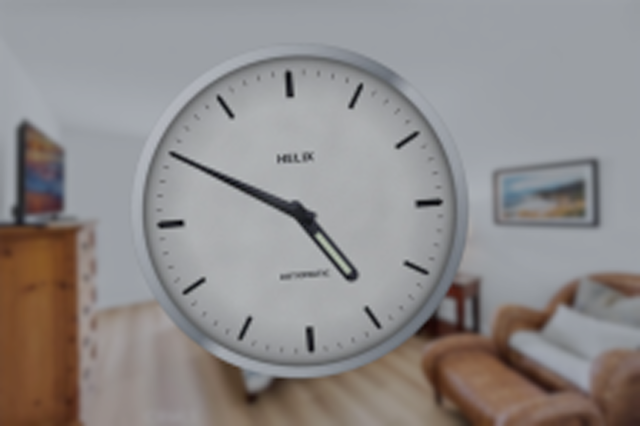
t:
4:50
